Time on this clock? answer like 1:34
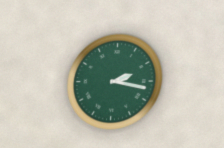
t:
2:17
